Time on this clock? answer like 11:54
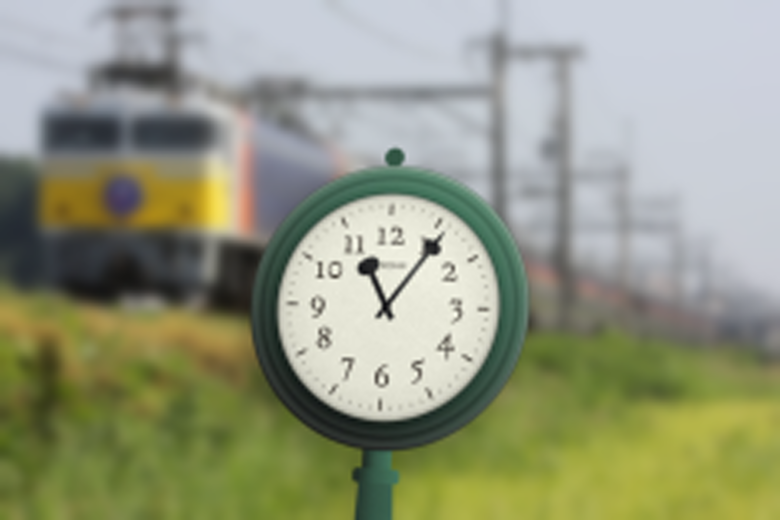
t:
11:06
